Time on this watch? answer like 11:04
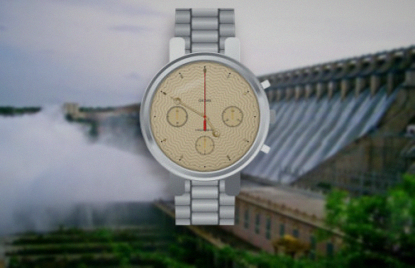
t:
4:50
